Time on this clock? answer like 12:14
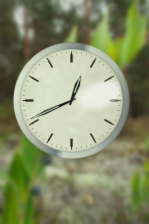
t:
12:41
